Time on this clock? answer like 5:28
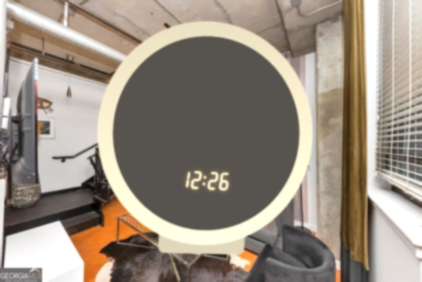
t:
12:26
